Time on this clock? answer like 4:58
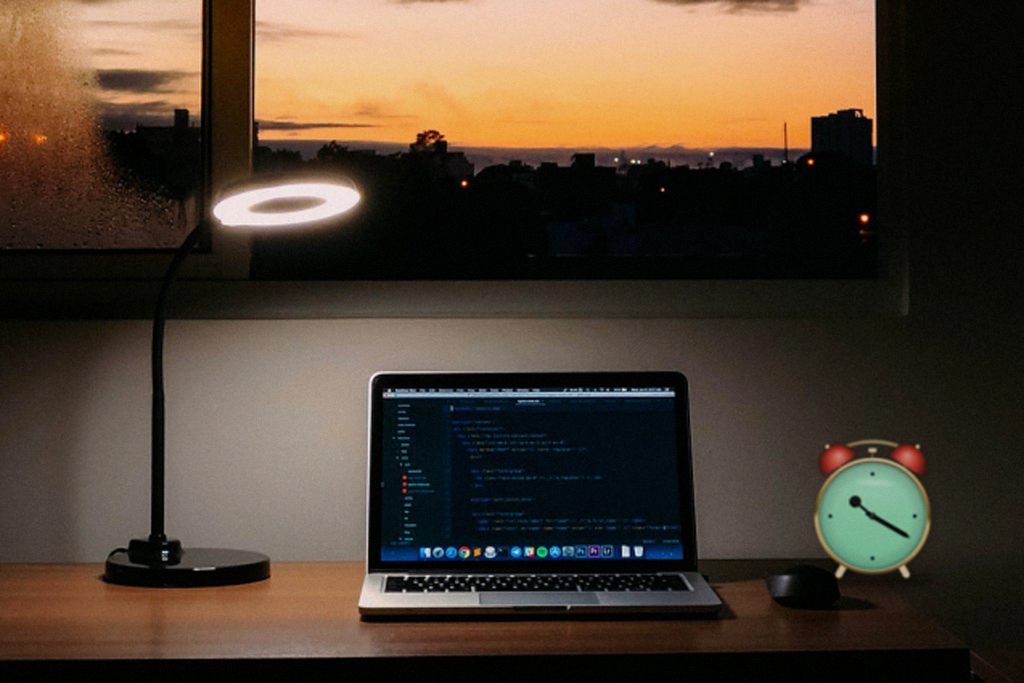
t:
10:20
